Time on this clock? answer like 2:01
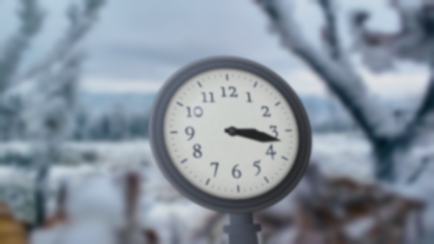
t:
3:17
